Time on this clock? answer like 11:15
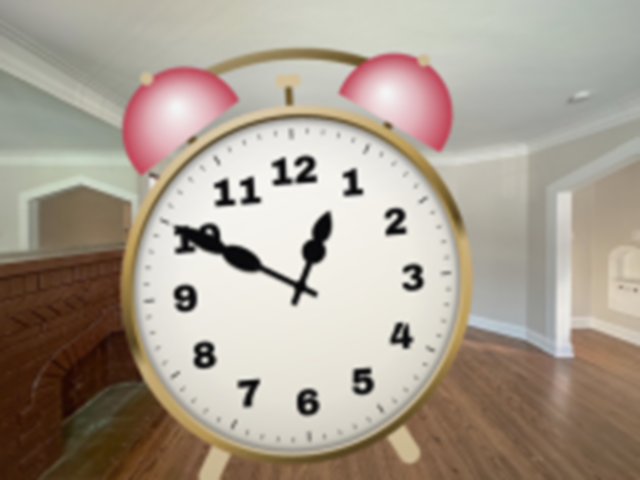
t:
12:50
